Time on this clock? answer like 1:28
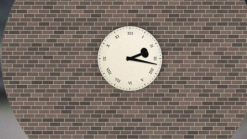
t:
2:17
